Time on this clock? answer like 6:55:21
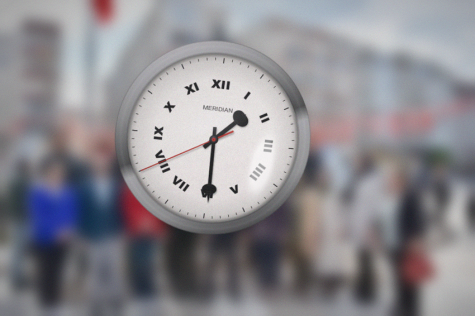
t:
1:29:40
